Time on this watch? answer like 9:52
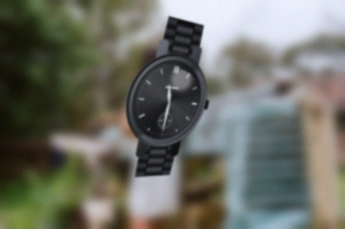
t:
11:30
